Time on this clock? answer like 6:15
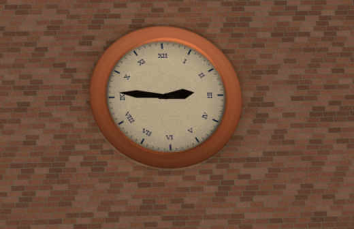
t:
2:46
